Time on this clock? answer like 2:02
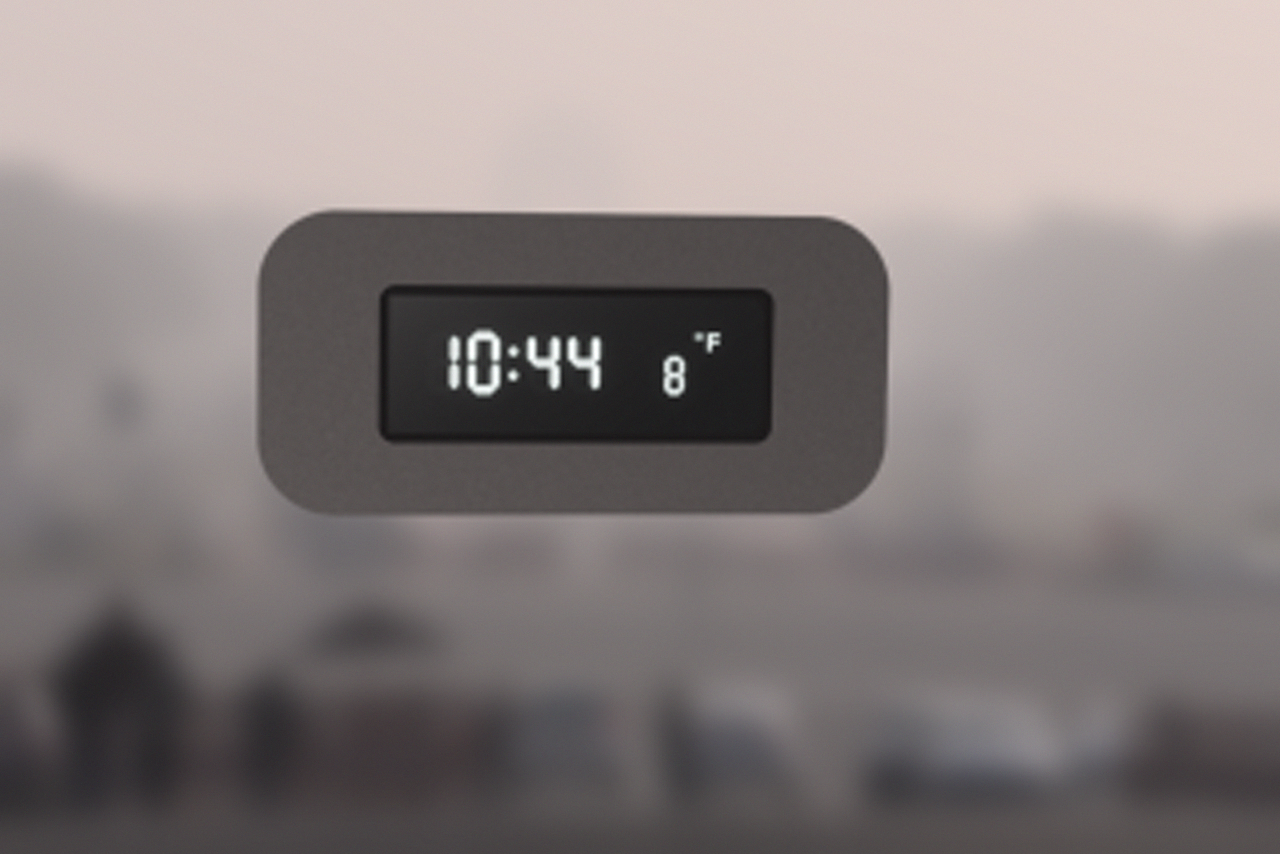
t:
10:44
